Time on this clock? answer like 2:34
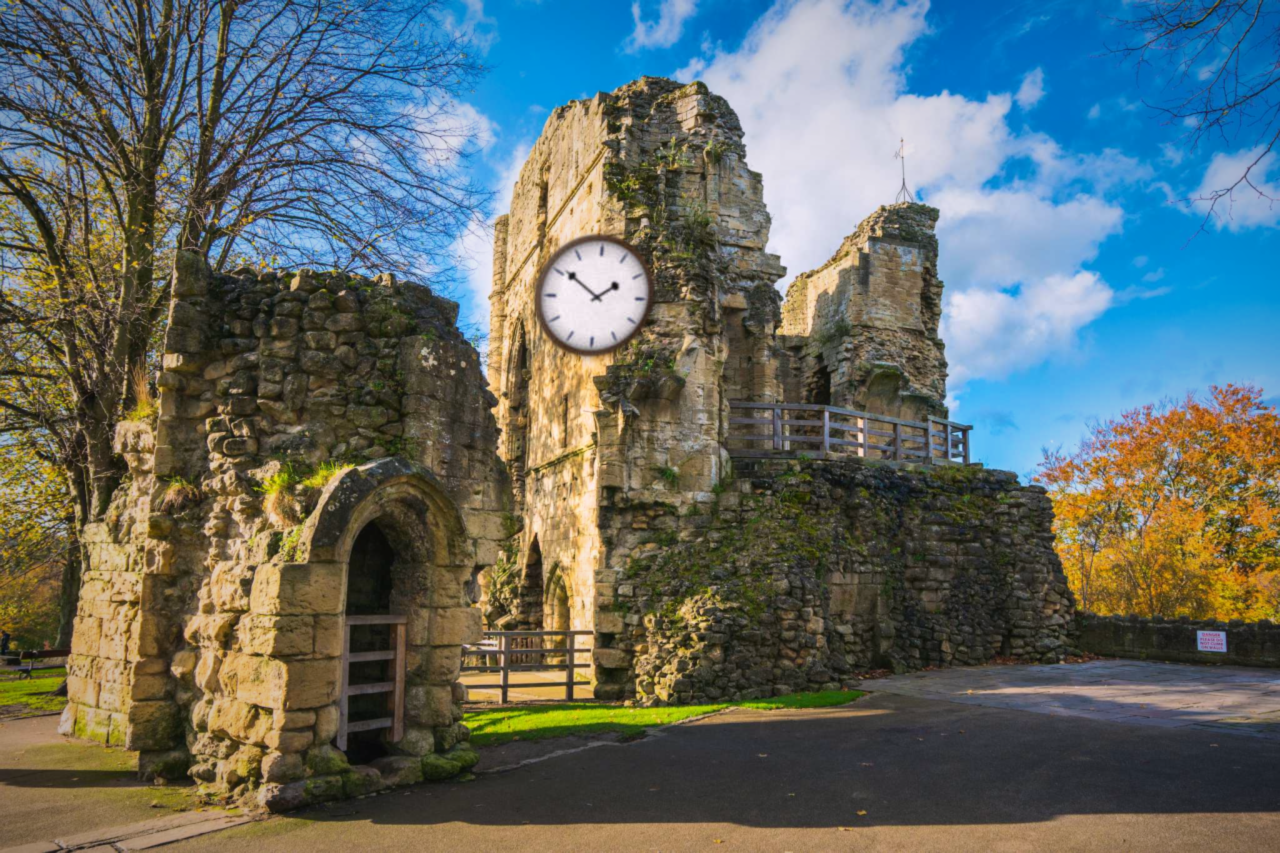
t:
1:51
